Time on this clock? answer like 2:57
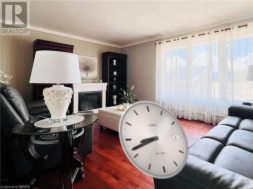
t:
8:42
